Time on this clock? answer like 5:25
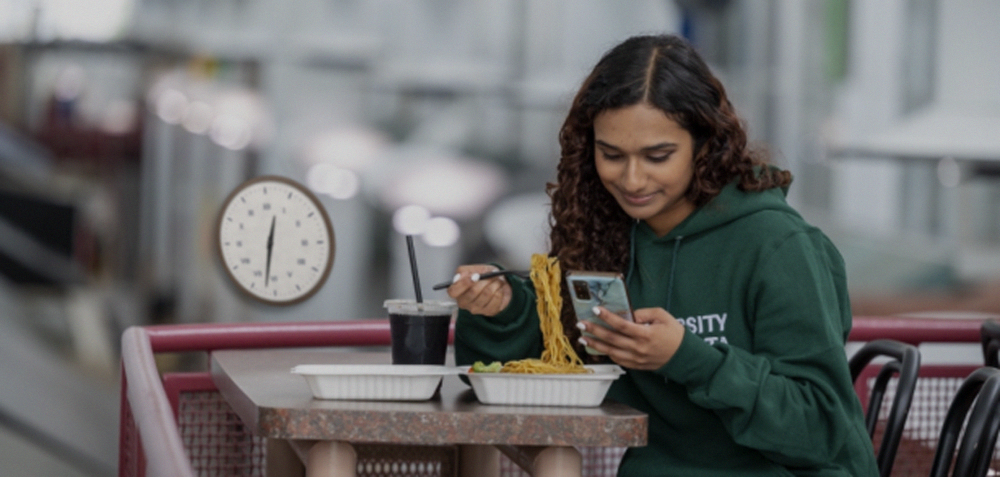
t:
12:32
